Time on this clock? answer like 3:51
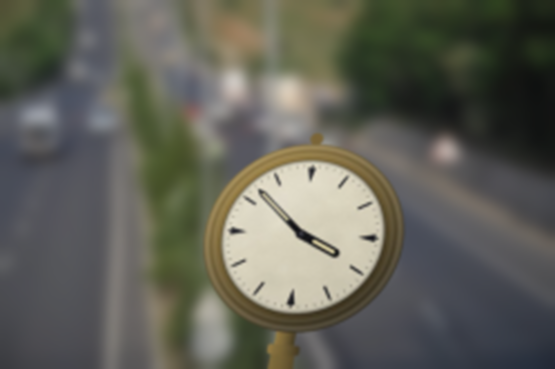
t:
3:52
